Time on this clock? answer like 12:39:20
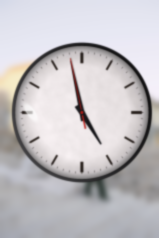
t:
4:57:58
